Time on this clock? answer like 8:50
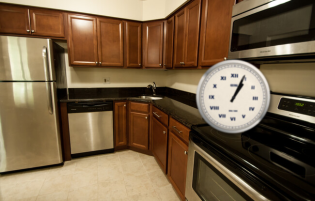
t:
1:04
